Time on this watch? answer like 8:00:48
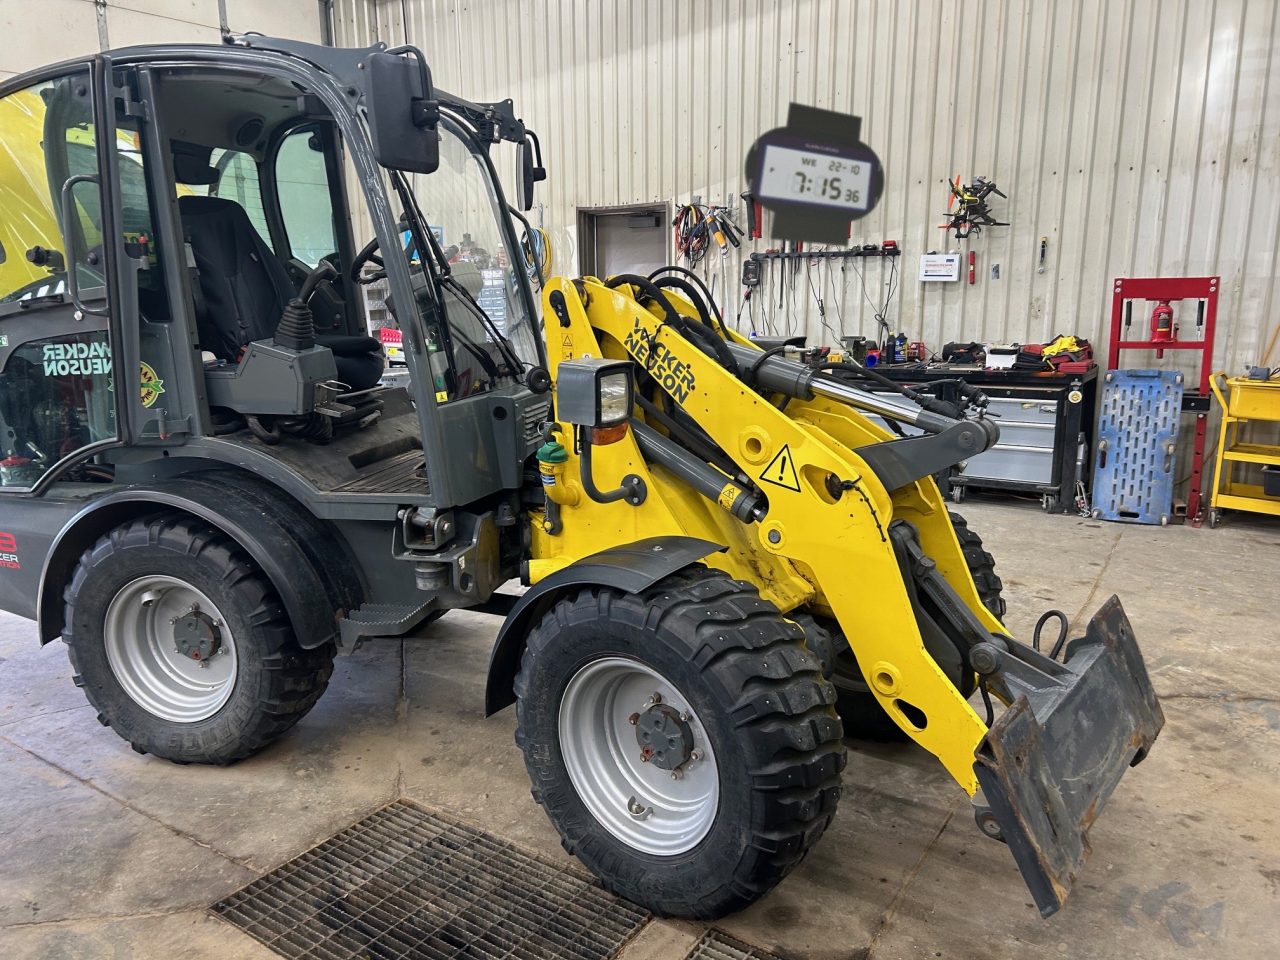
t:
7:15:36
